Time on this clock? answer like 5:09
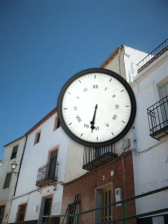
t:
6:32
